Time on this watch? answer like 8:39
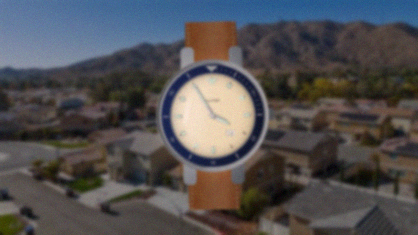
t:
3:55
